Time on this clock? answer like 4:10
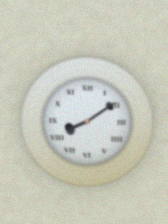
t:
8:09
